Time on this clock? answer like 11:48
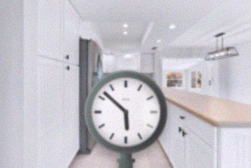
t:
5:52
